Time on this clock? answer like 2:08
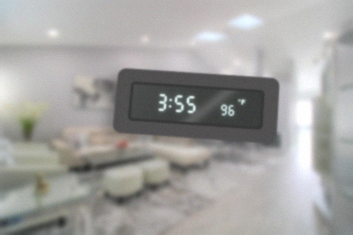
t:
3:55
